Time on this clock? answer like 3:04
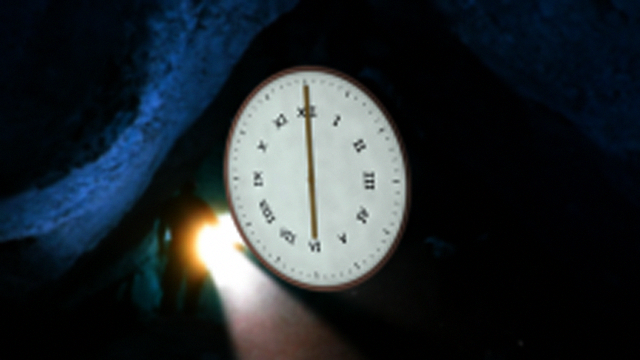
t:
6:00
